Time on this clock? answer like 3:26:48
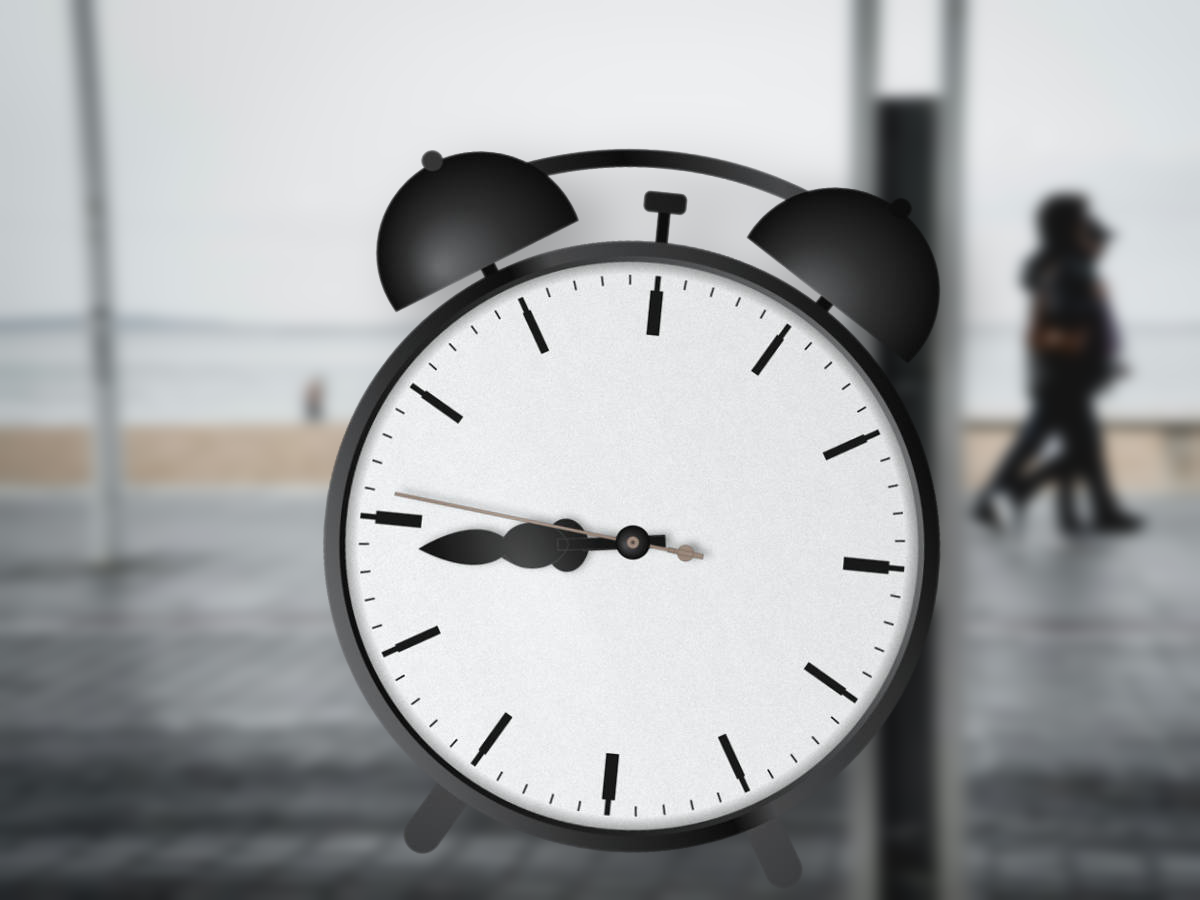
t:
8:43:46
